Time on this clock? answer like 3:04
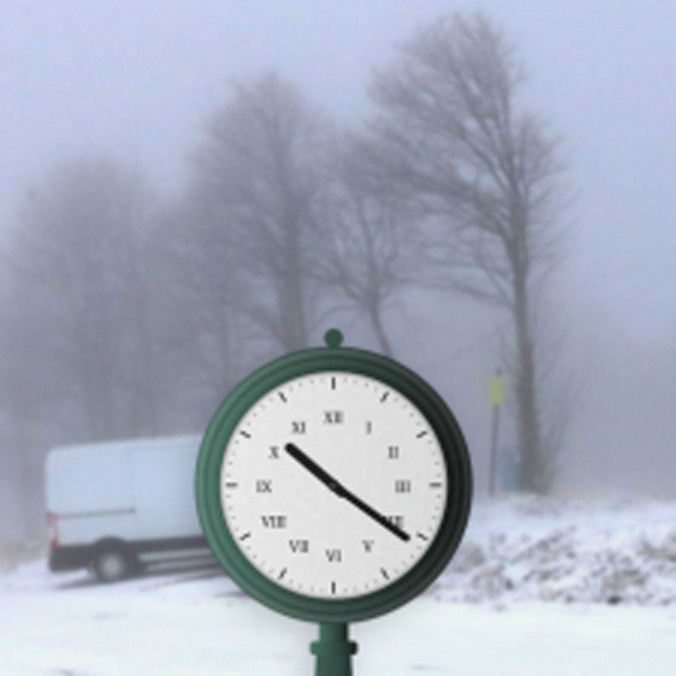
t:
10:21
